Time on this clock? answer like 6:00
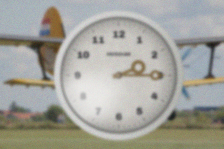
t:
2:15
